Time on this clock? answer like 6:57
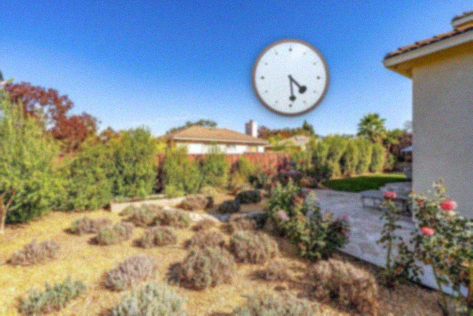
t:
4:29
